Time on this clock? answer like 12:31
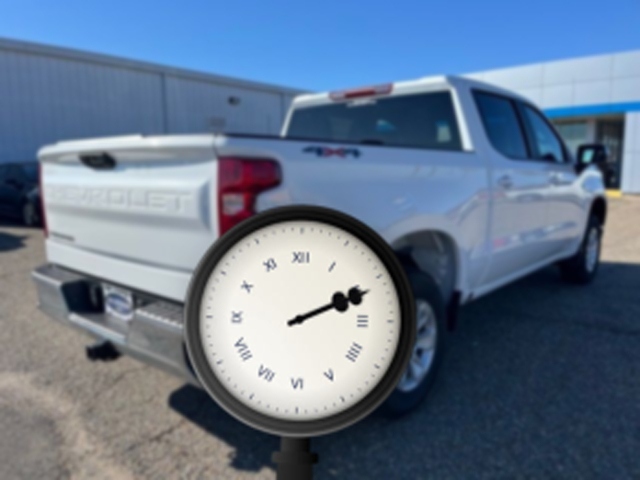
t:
2:11
